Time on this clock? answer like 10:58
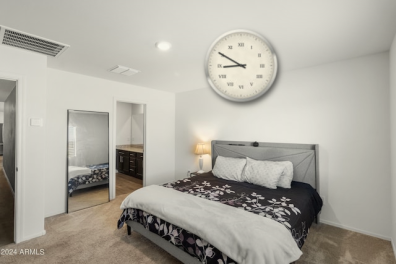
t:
8:50
